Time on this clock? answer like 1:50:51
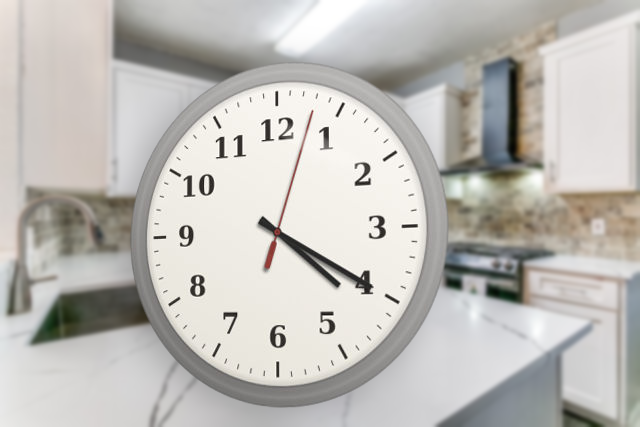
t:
4:20:03
